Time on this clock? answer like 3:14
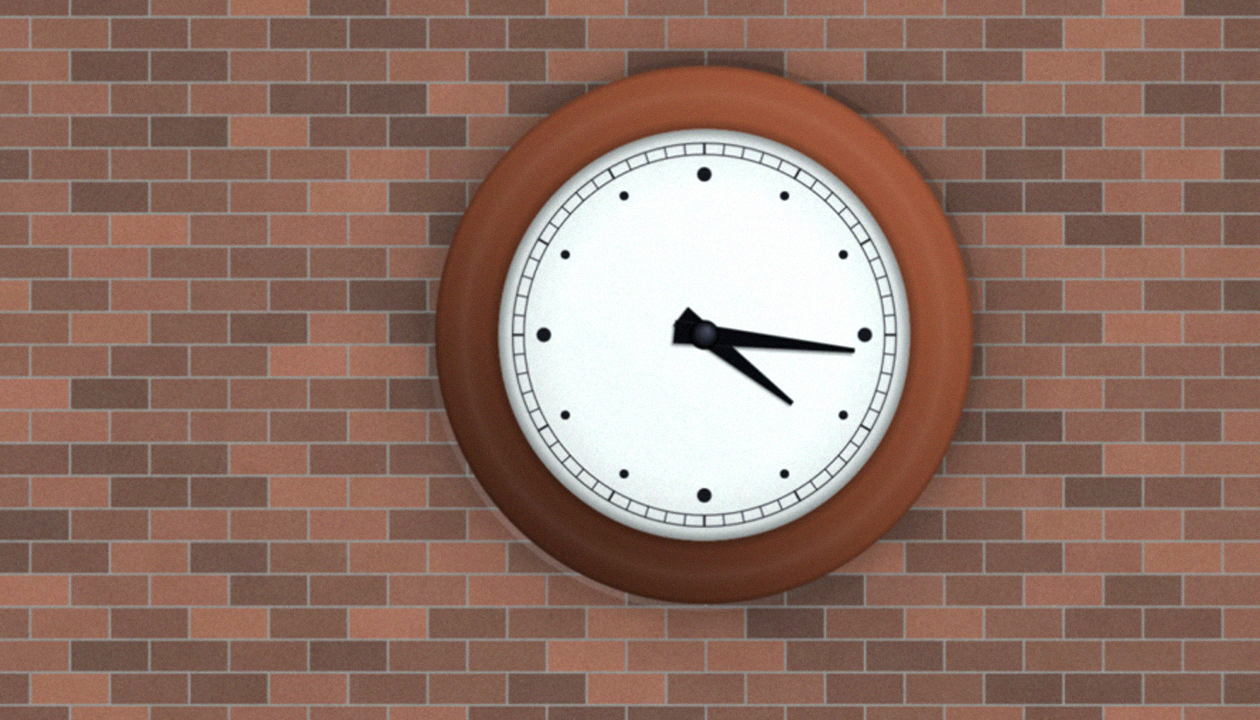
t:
4:16
